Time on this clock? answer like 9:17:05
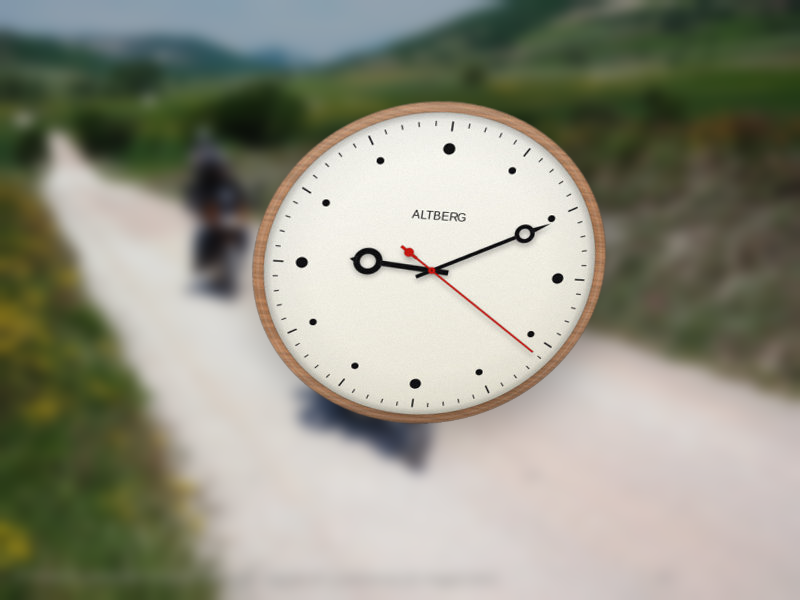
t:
9:10:21
